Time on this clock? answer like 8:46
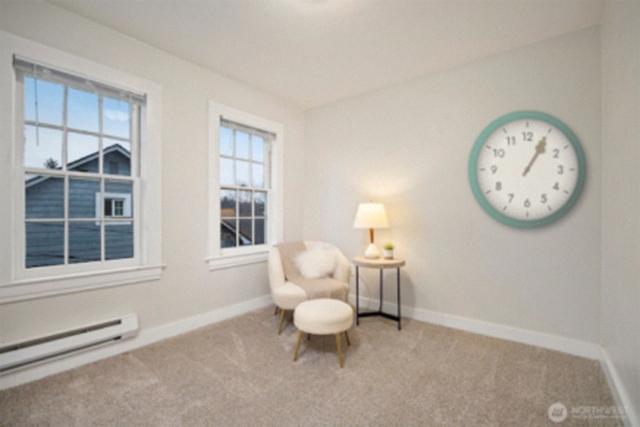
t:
1:05
